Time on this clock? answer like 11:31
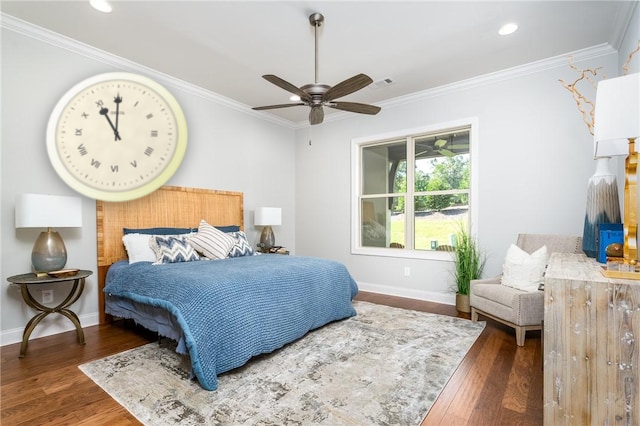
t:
11:00
